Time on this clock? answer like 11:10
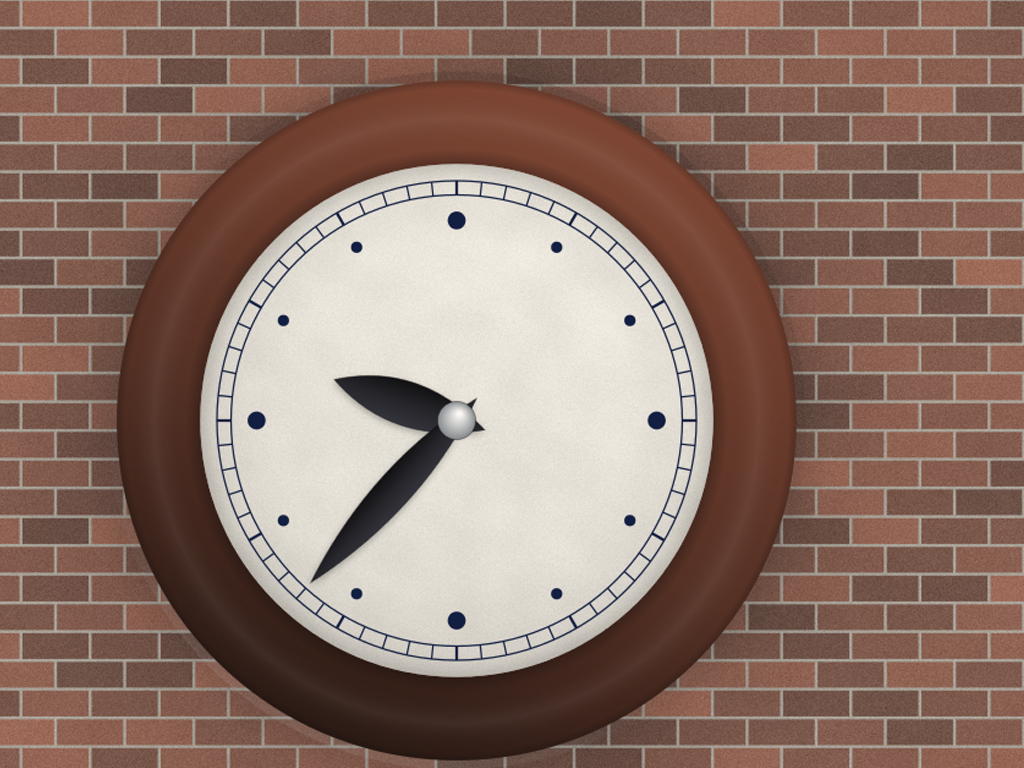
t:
9:37
